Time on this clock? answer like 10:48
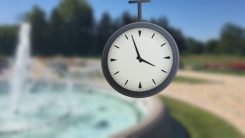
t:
3:57
